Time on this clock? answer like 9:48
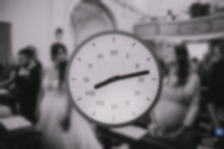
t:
8:13
